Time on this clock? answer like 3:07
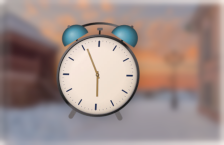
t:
5:56
